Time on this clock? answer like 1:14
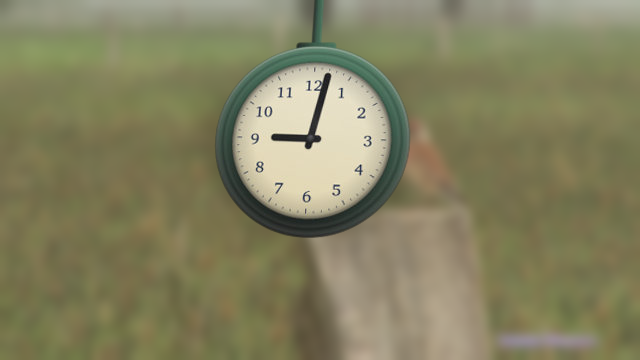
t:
9:02
